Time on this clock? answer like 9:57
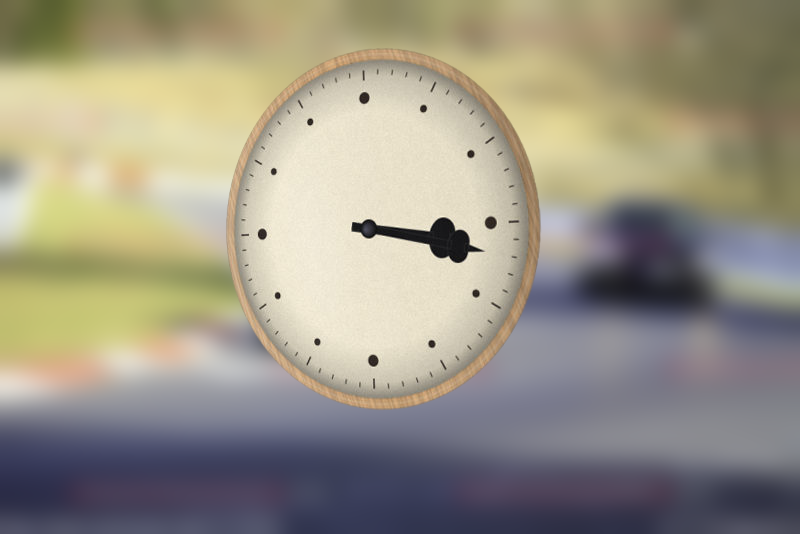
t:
3:17
